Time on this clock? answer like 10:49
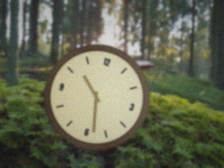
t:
10:28
